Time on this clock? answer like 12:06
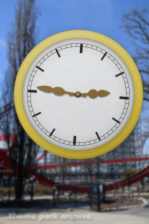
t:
2:46
